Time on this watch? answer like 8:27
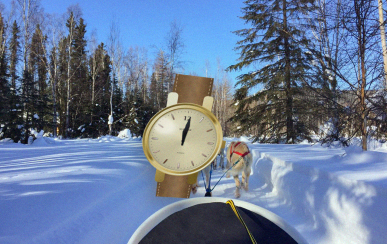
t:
12:01
